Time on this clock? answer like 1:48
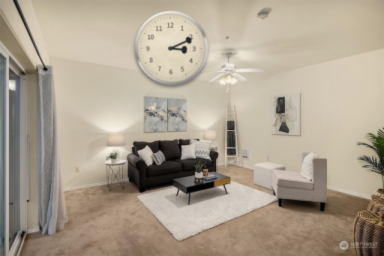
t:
3:11
